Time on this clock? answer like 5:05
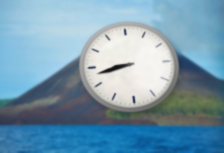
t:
8:43
